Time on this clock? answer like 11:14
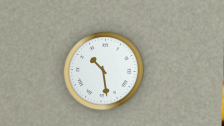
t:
10:28
